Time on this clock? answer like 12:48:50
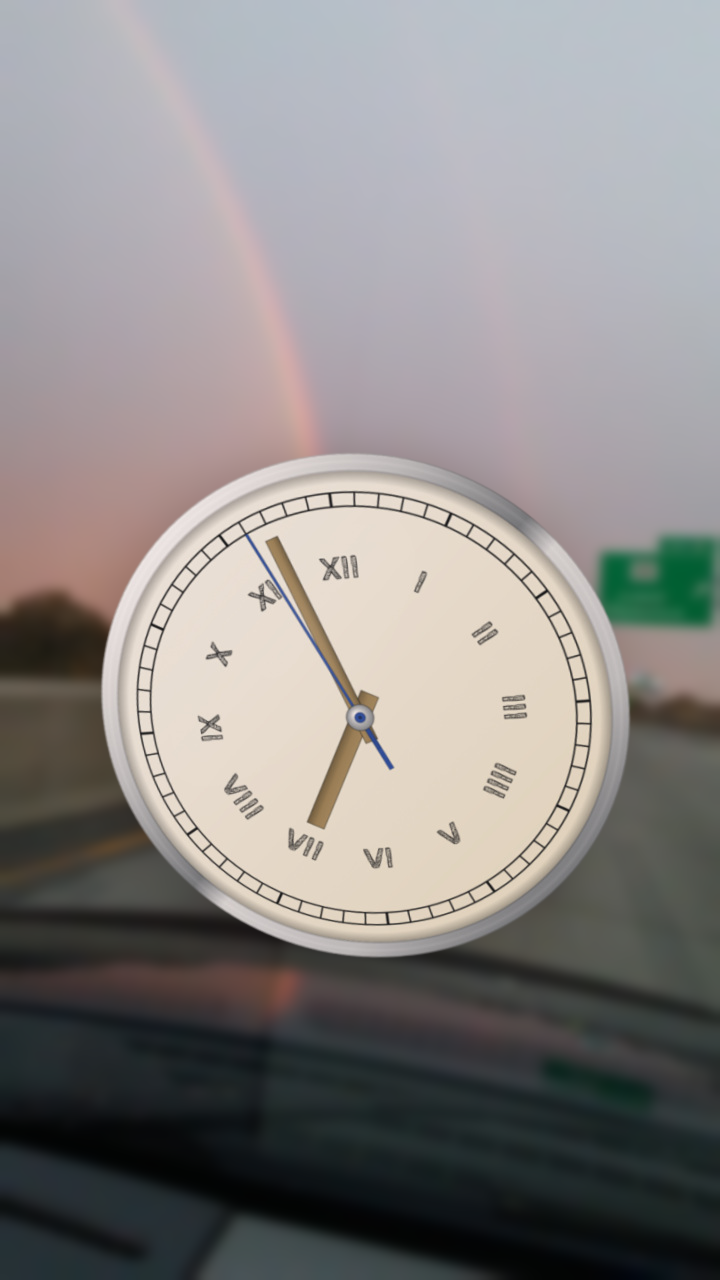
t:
6:56:56
